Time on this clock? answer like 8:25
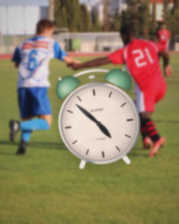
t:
4:53
